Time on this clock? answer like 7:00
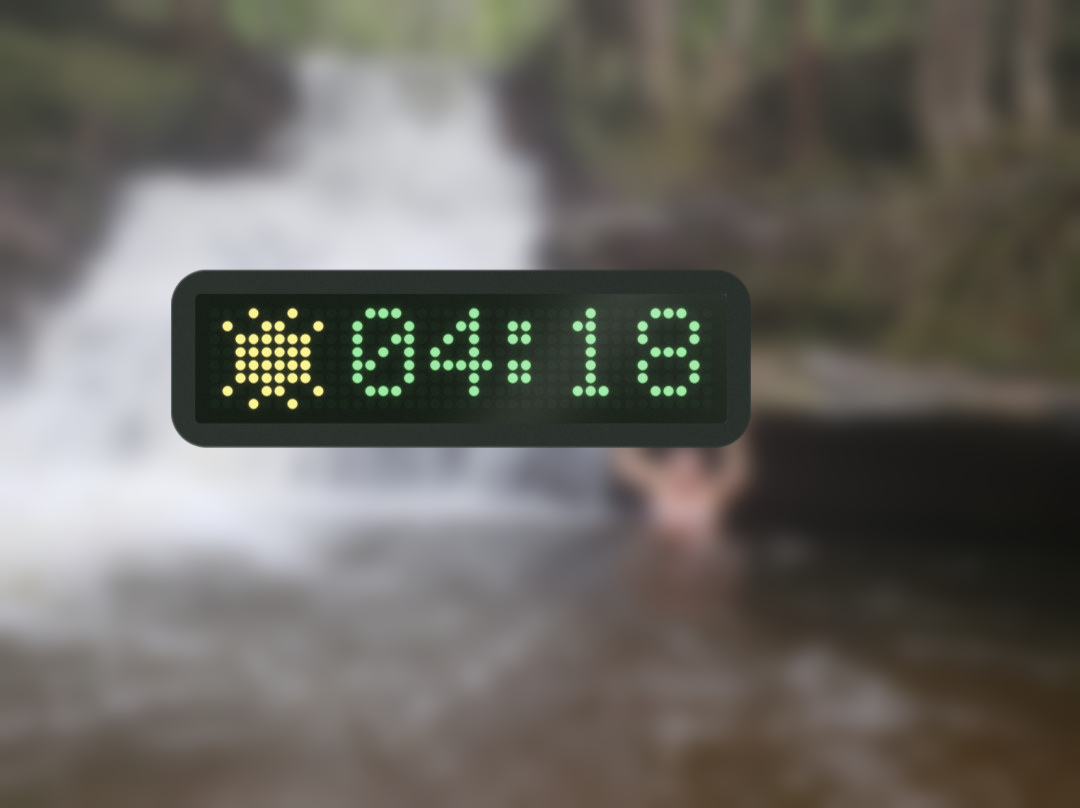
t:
4:18
